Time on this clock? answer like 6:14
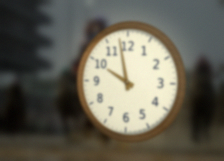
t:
9:58
